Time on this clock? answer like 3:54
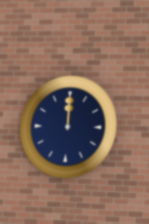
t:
12:00
